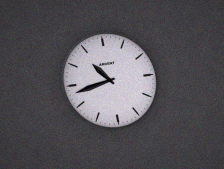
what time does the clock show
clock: 10:43
